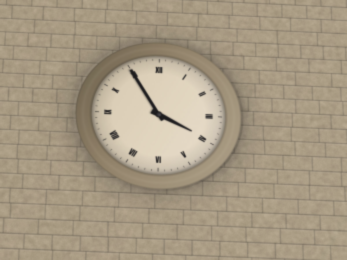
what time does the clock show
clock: 3:55
